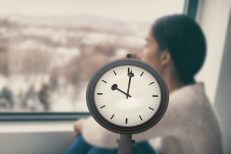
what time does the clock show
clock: 10:01
